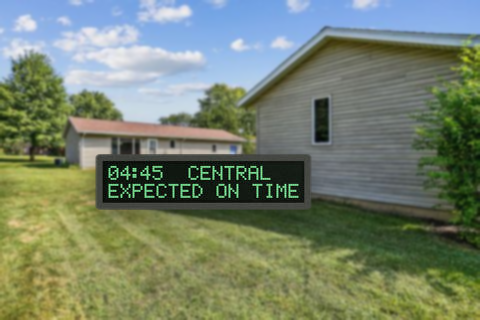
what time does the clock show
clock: 4:45
